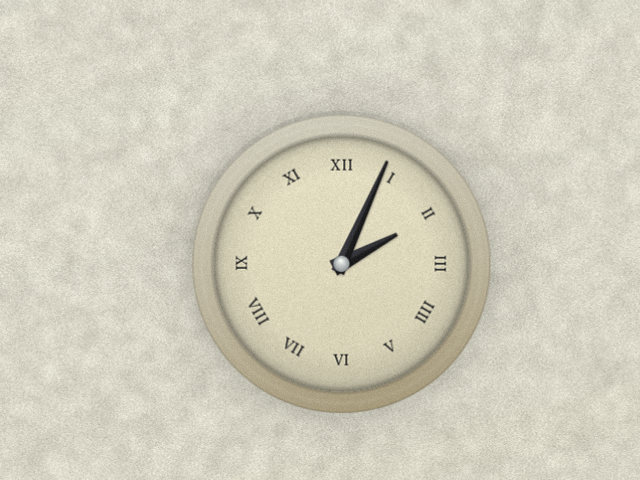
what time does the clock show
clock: 2:04
